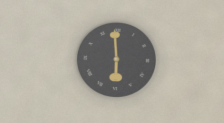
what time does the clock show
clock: 5:59
